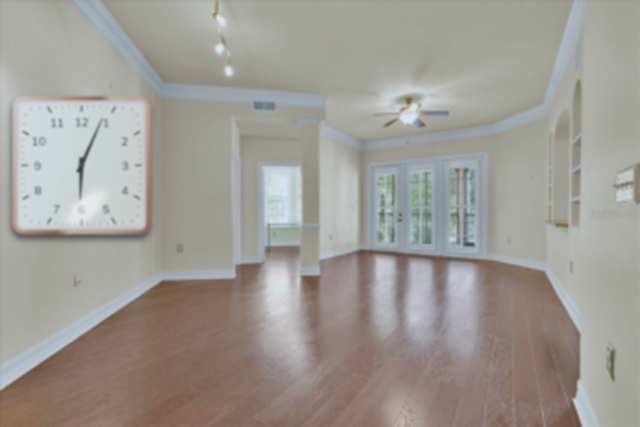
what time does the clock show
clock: 6:04
